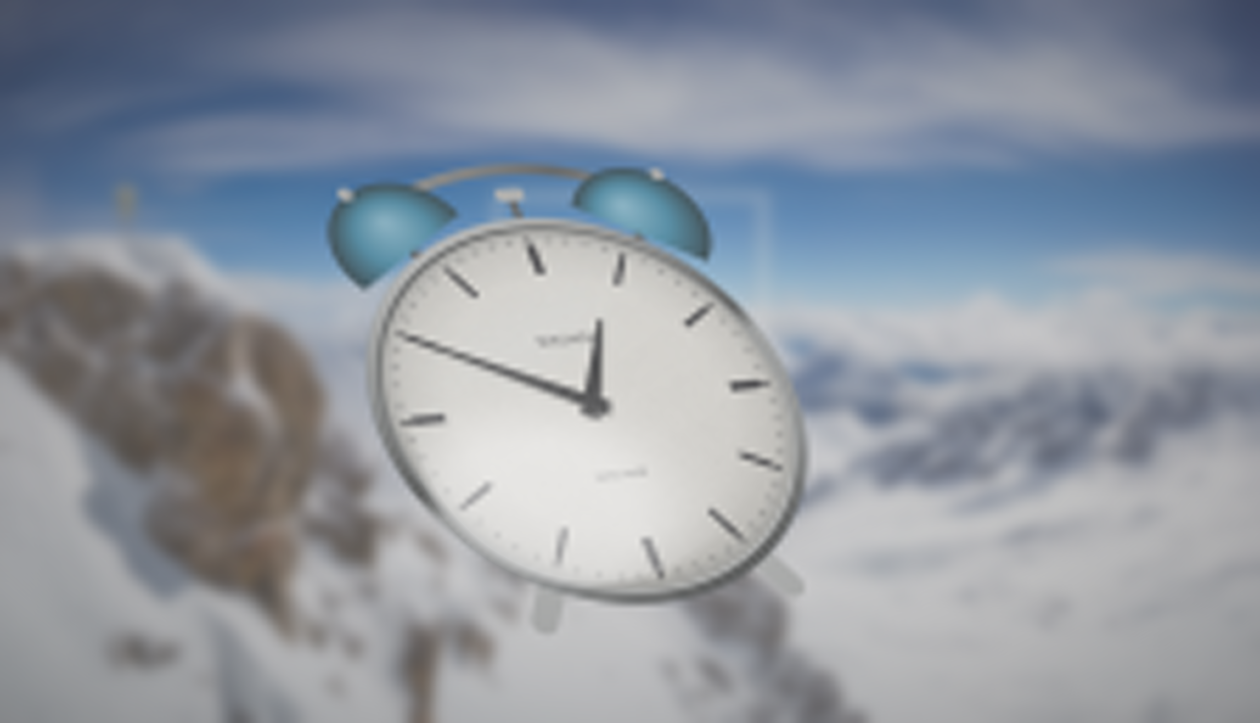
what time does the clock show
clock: 12:50
